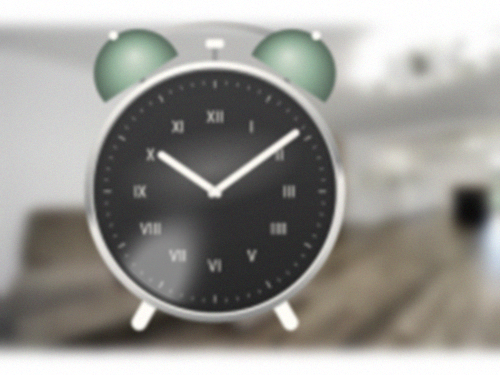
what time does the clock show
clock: 10:09
